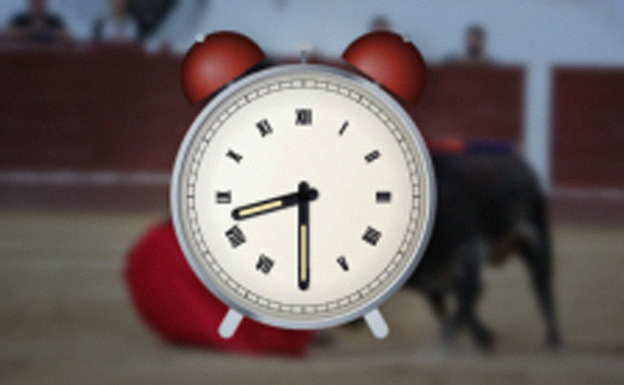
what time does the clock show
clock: 8:30
